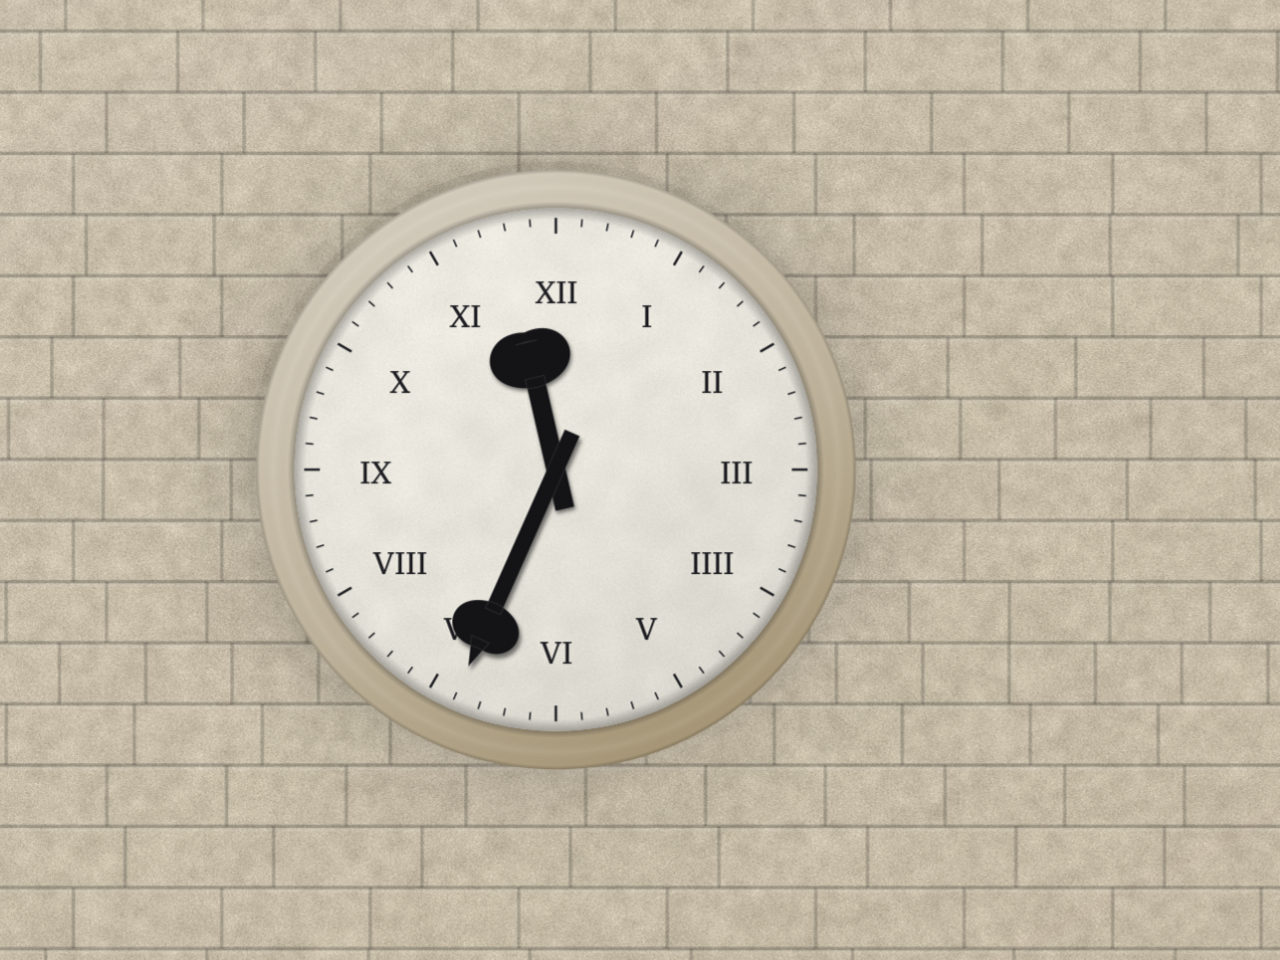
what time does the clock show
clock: 11:34
